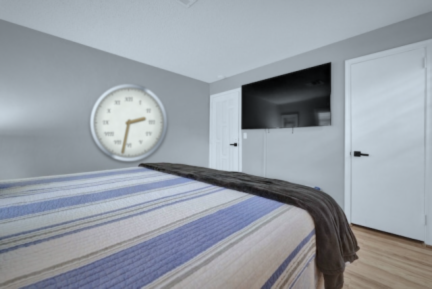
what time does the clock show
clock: 2:32
